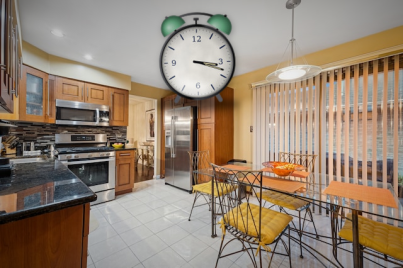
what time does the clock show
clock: 3:18
